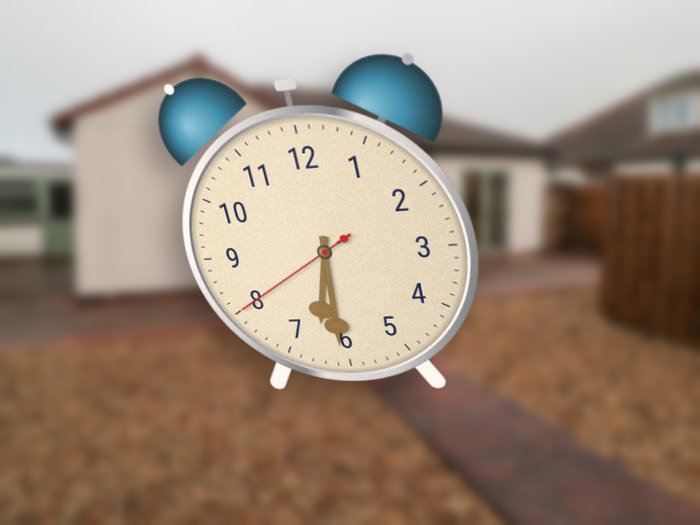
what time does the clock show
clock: 6:30:40
